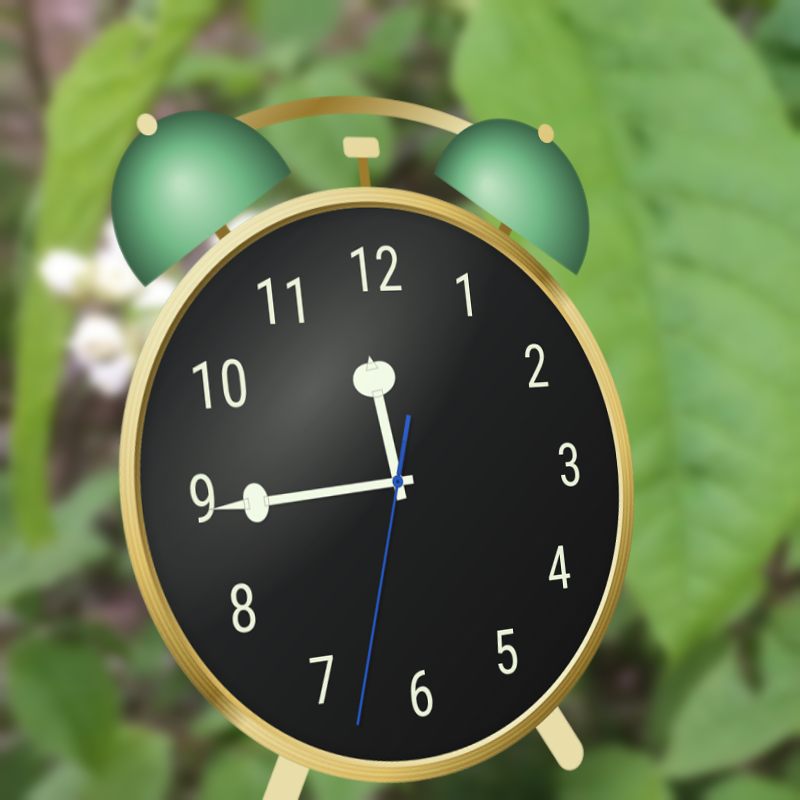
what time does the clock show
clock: 11:44:33
